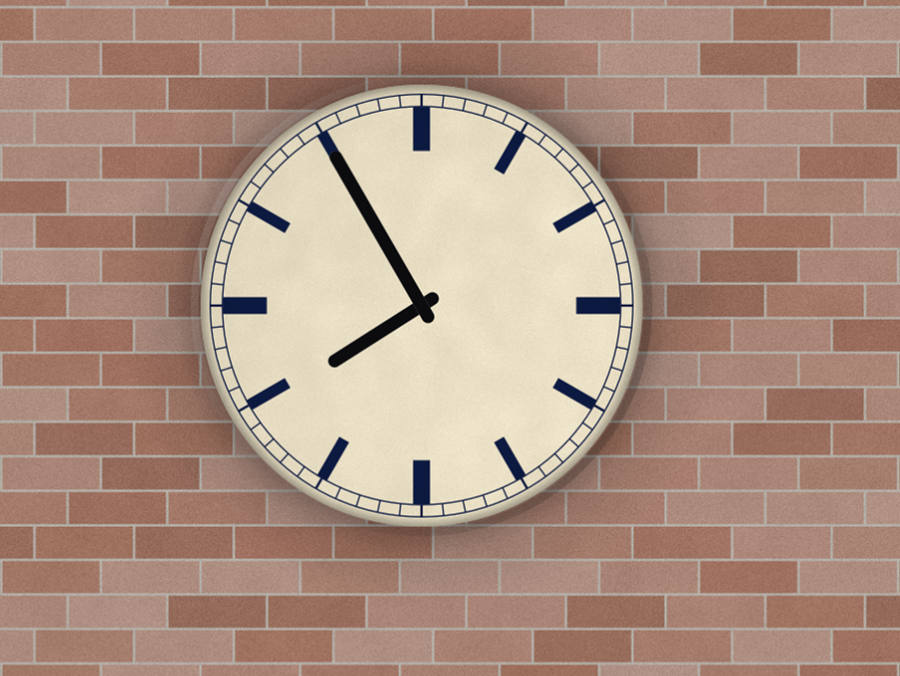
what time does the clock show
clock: 7:55
